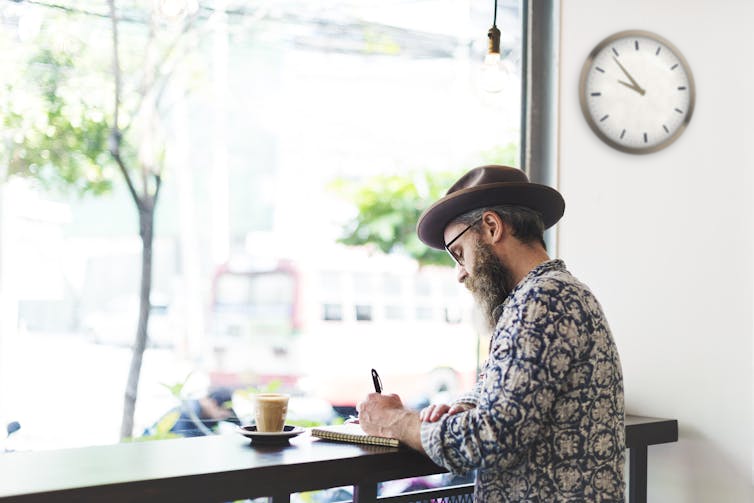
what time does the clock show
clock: 9:54
